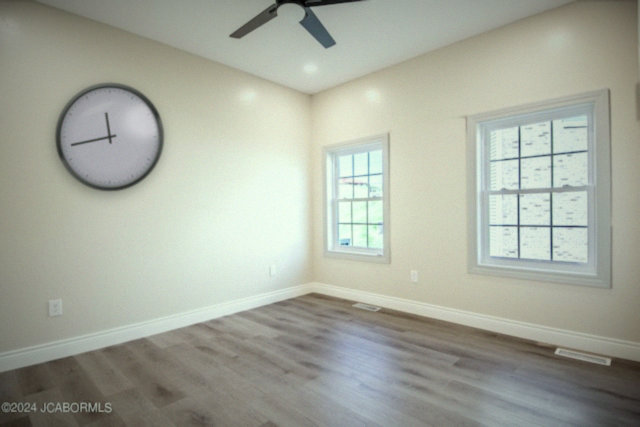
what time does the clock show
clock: 11:43
